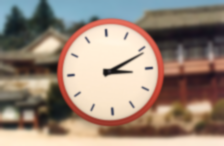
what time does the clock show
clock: 3:11
